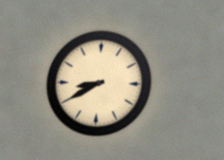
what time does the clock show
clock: 8:40
